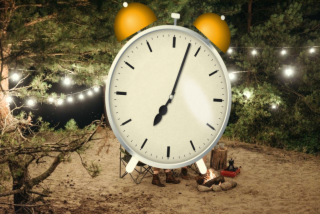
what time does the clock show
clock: 7:03
